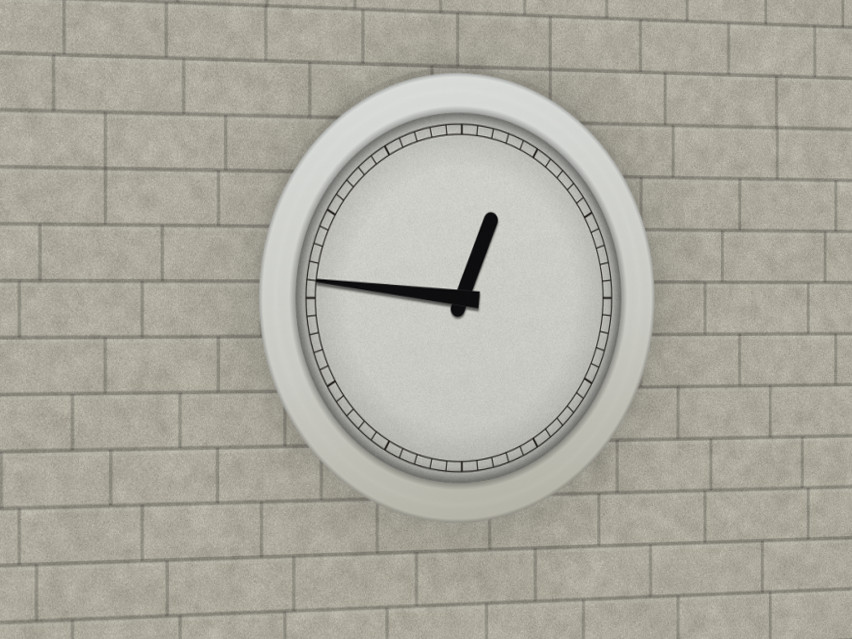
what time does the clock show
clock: 12:46
